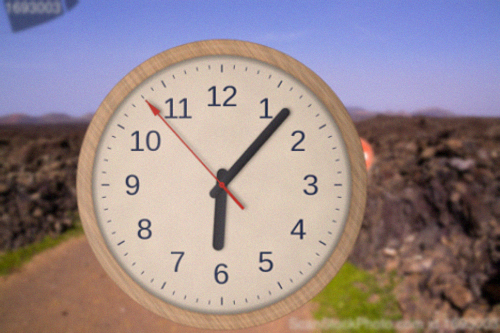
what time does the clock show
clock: 6:06:53
